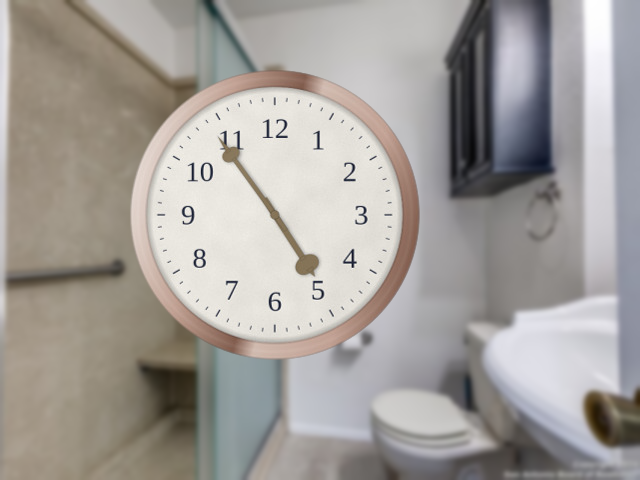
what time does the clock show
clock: 4:54
